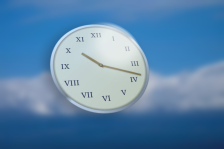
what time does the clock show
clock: 10:18
